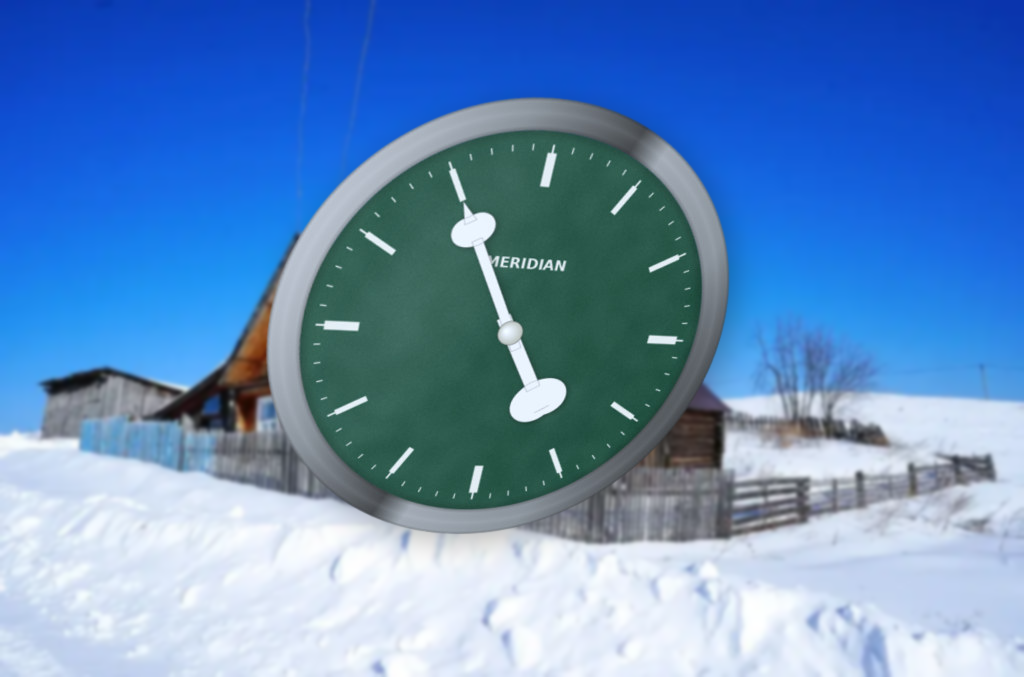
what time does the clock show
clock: 4:55
